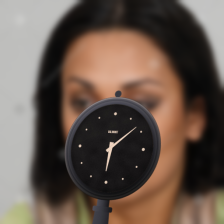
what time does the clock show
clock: 6:08
